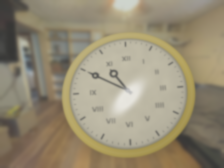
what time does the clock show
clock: 10:50
